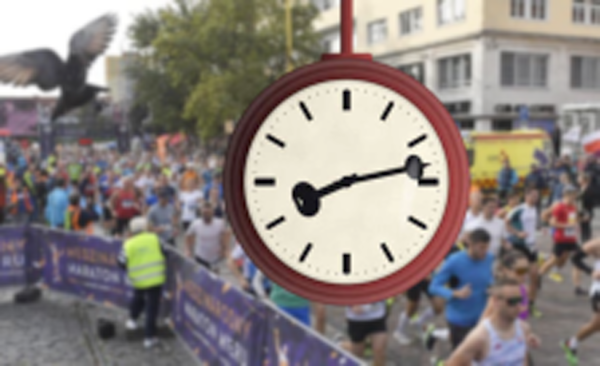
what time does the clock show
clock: 8:13
